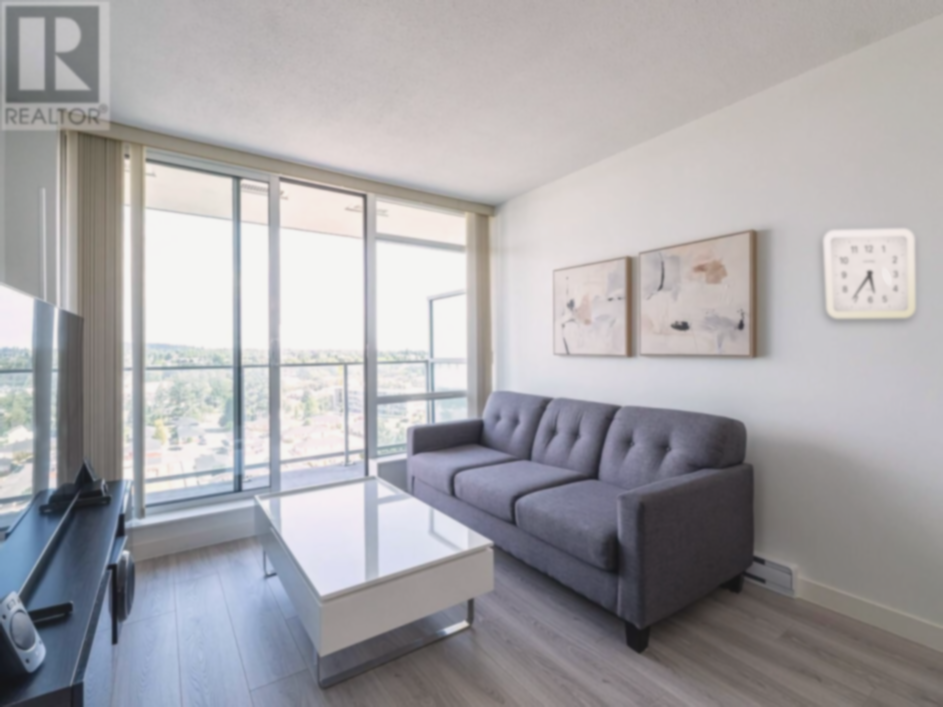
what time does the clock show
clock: 5:36
